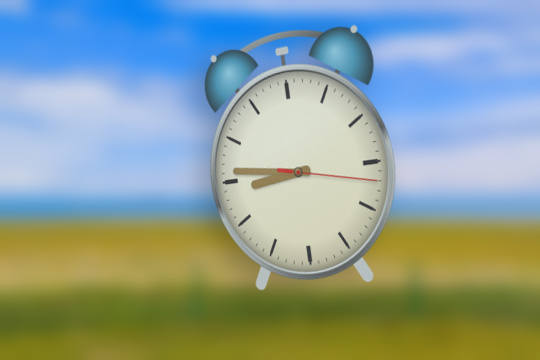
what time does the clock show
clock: 8:46:17
